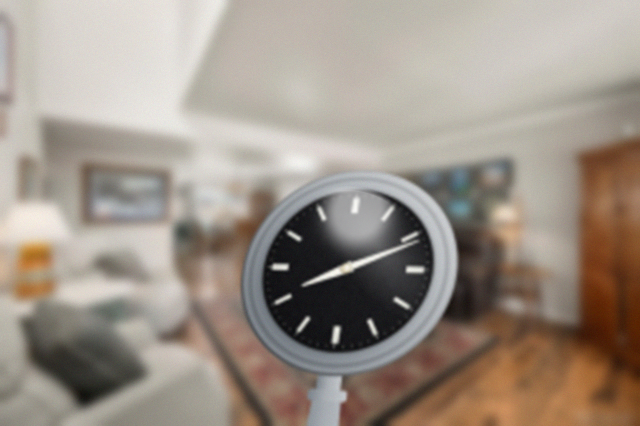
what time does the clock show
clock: 8:11
